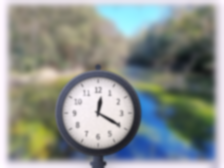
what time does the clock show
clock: 12:20
